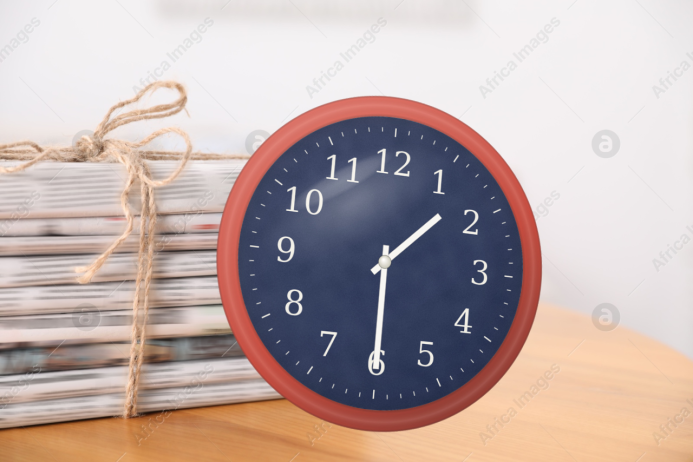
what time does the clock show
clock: 1:30
